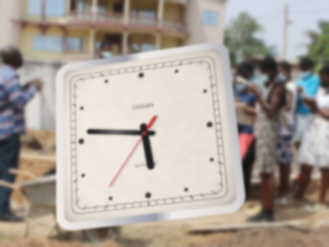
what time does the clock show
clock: 5:46:36
